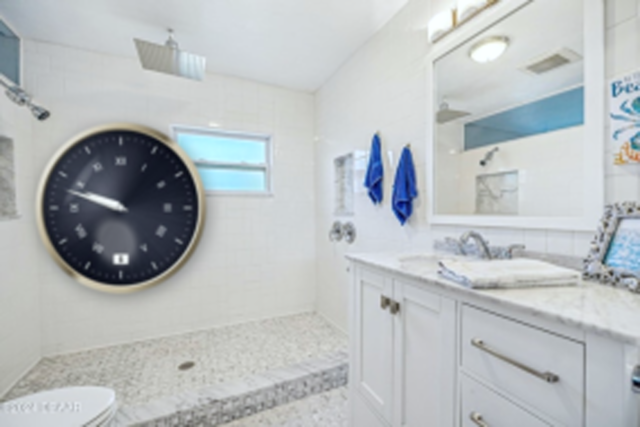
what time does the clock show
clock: 9:48
